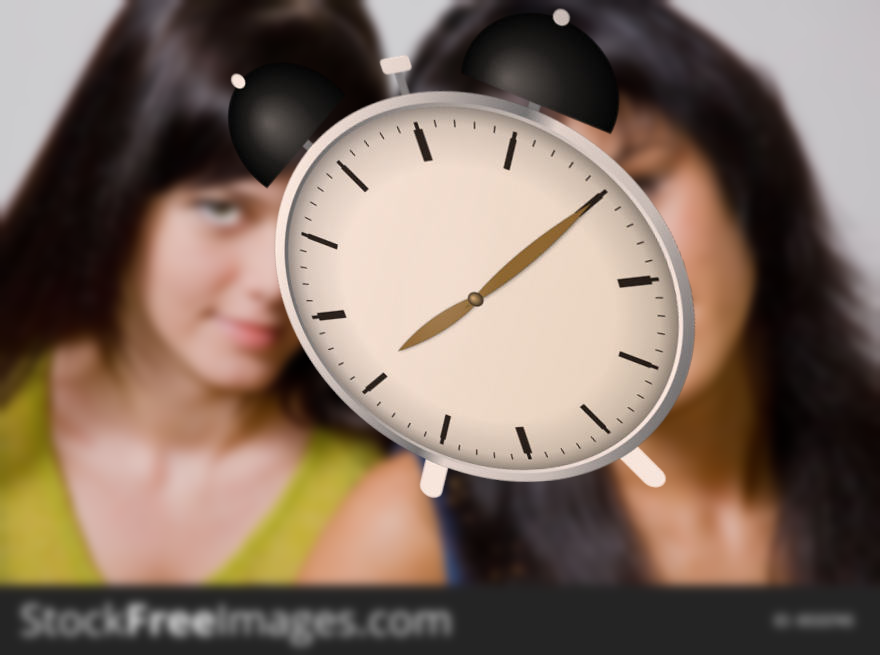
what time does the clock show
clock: 8:10
